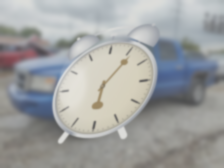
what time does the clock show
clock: 6:06
